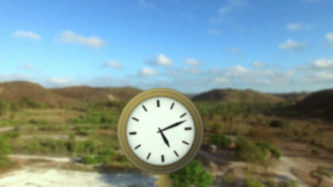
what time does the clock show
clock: 5:12
